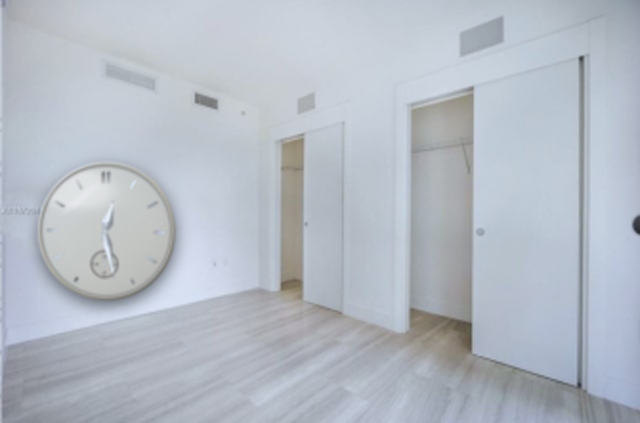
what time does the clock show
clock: 12:28
